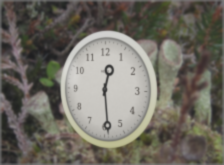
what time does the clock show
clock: 12:29
